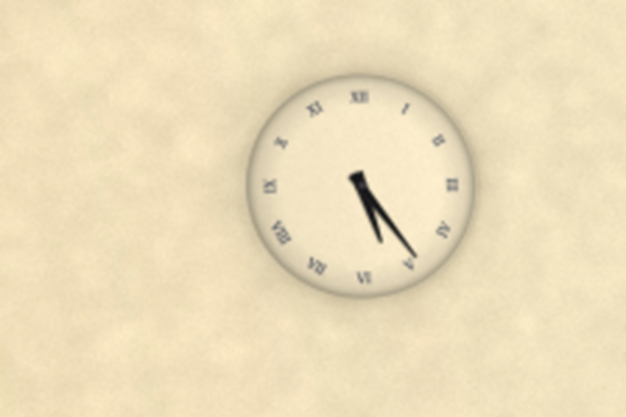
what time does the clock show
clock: 5:24
